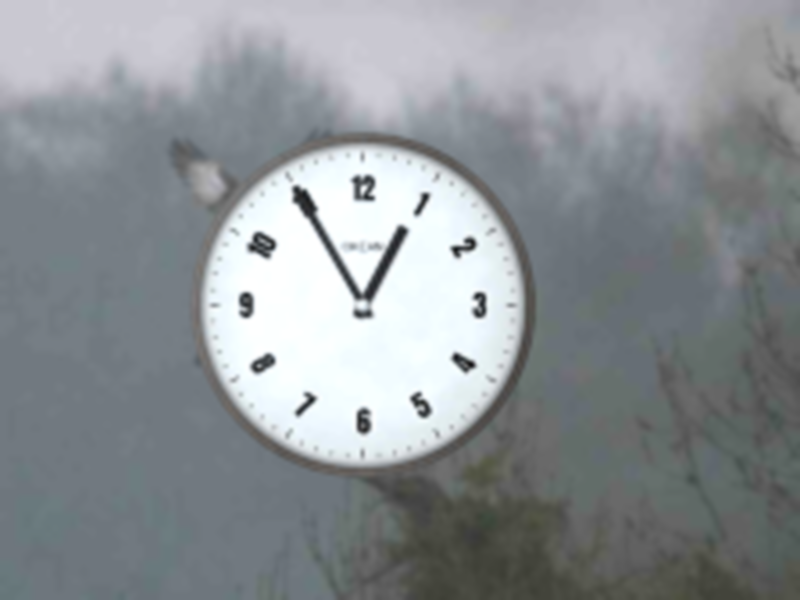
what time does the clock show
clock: 12:55
